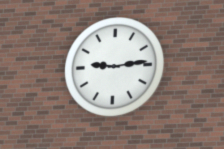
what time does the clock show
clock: 9:14
